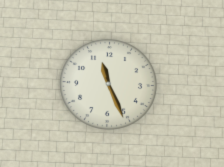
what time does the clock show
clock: 11:26
